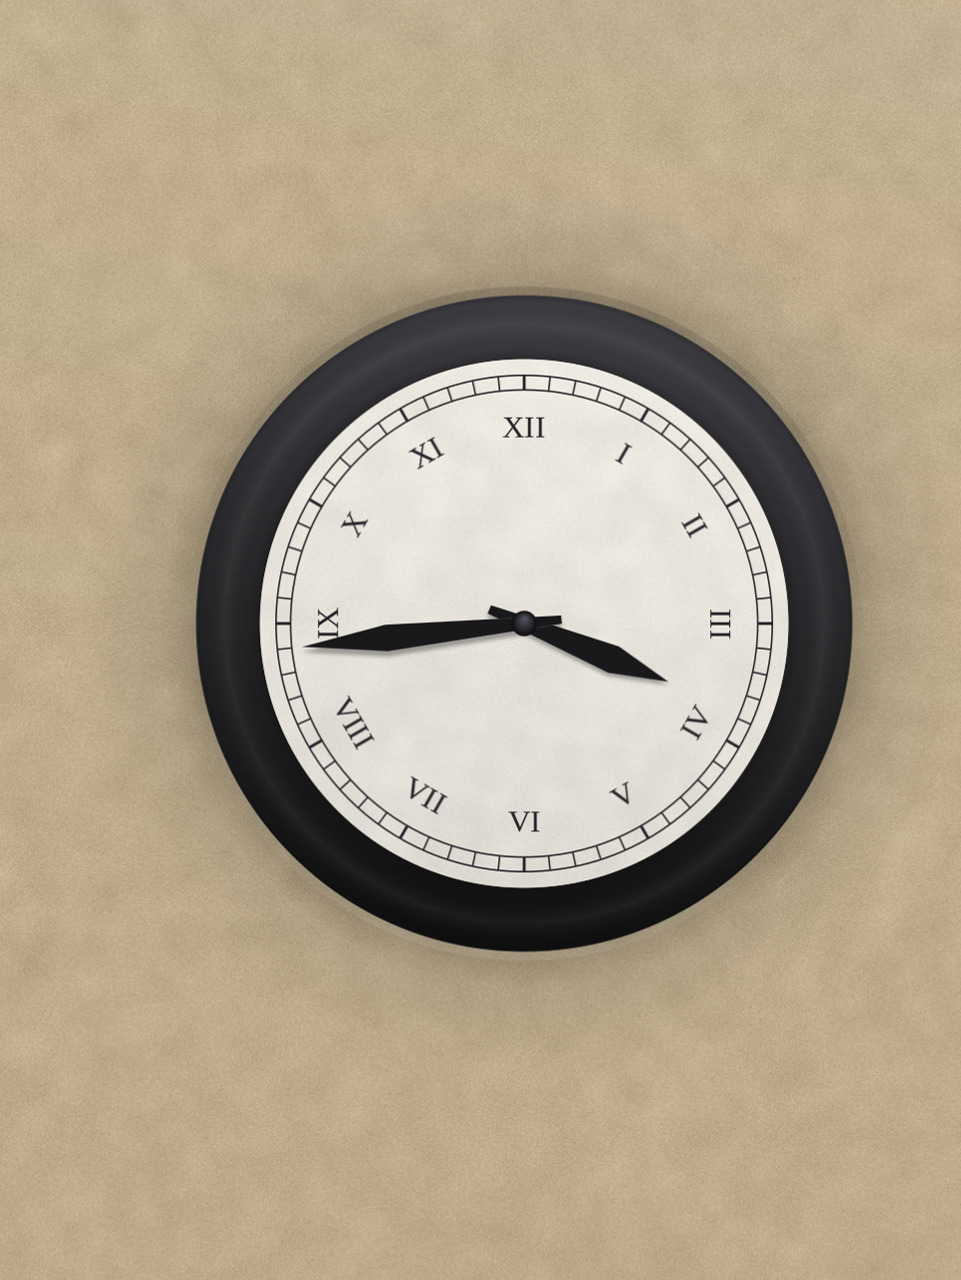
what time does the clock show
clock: 3:44
